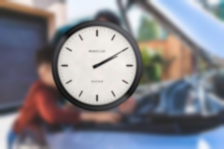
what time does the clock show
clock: 2:10
